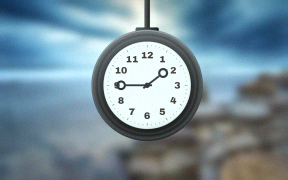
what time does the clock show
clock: 1:45
